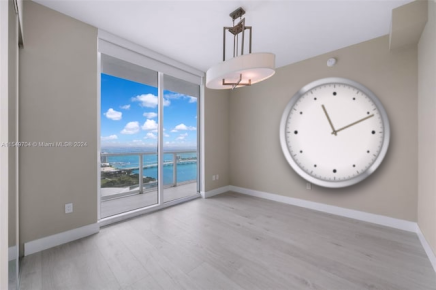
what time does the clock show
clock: 11:11
